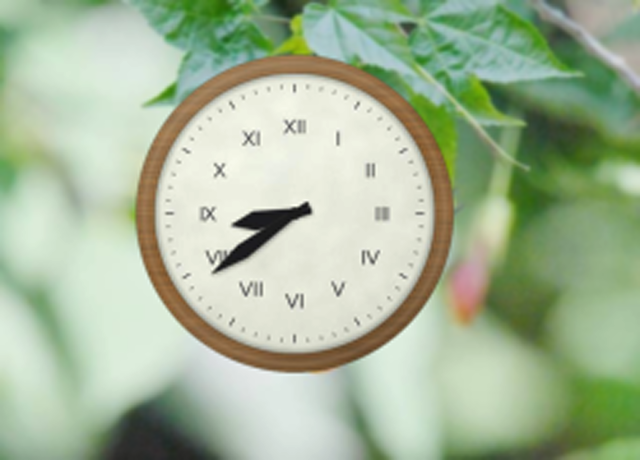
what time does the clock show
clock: 8:39
